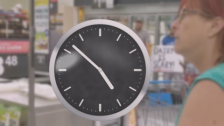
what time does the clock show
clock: 4:52
